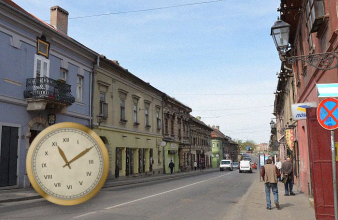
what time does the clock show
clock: 11:10
